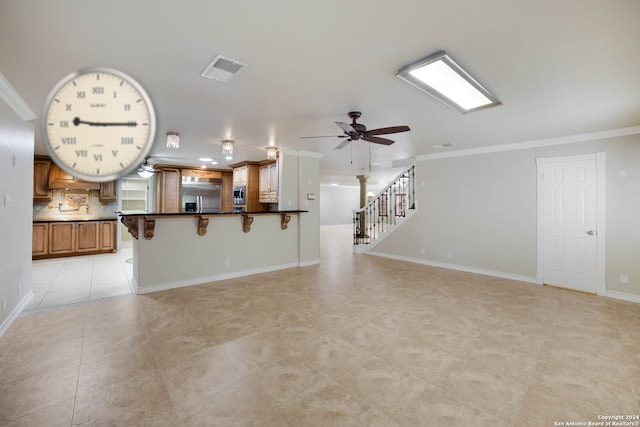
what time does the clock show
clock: 9:15
